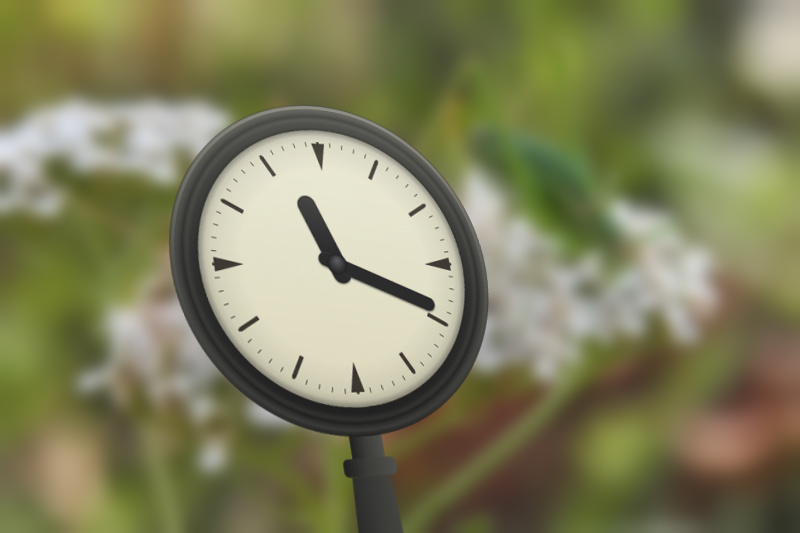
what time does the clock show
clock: 11:19
